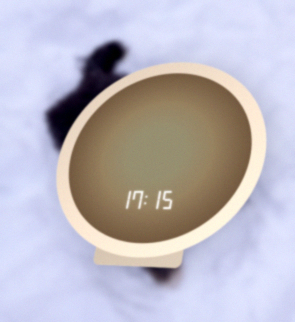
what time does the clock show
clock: 17:15
